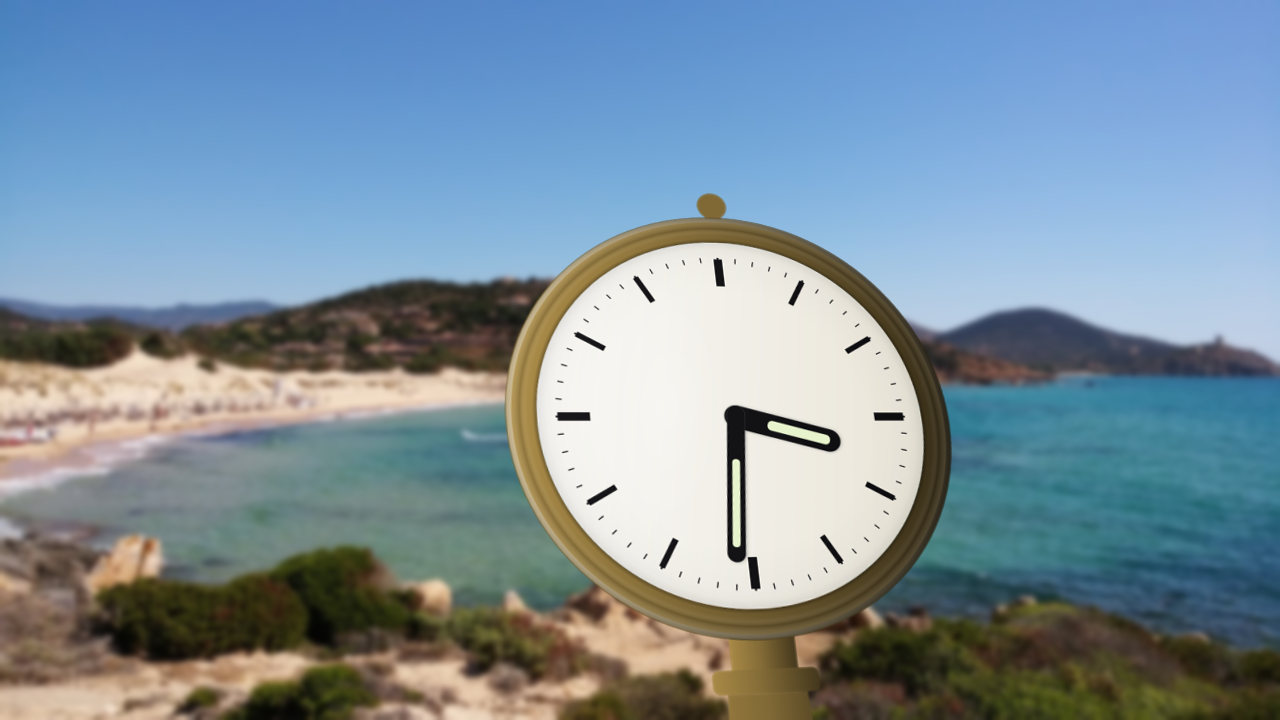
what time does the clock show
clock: 3:31
